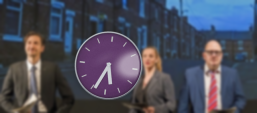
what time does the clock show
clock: 5:34
